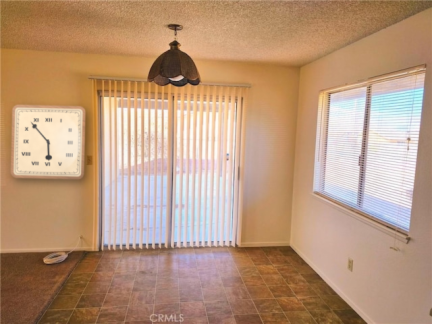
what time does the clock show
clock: 5:53
